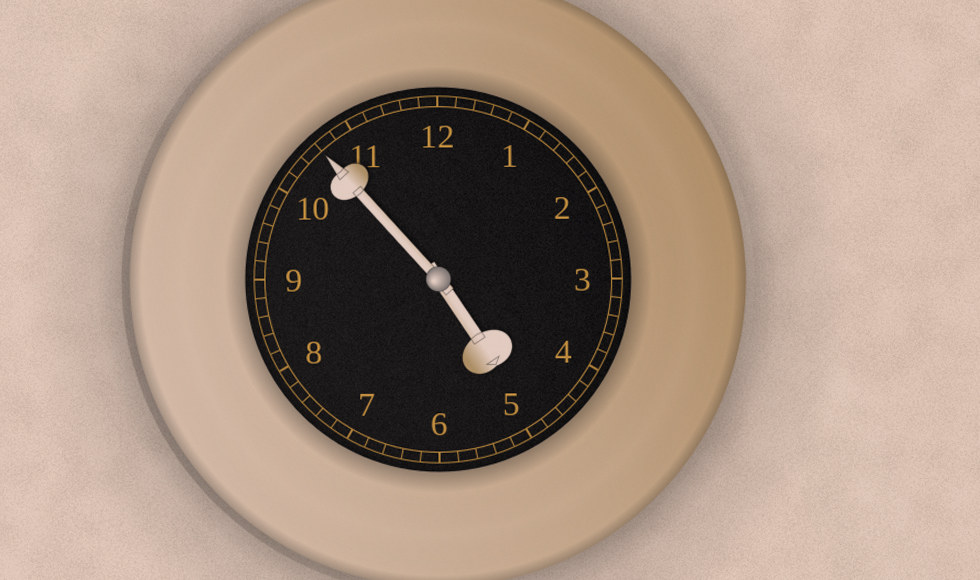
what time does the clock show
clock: 4:53
